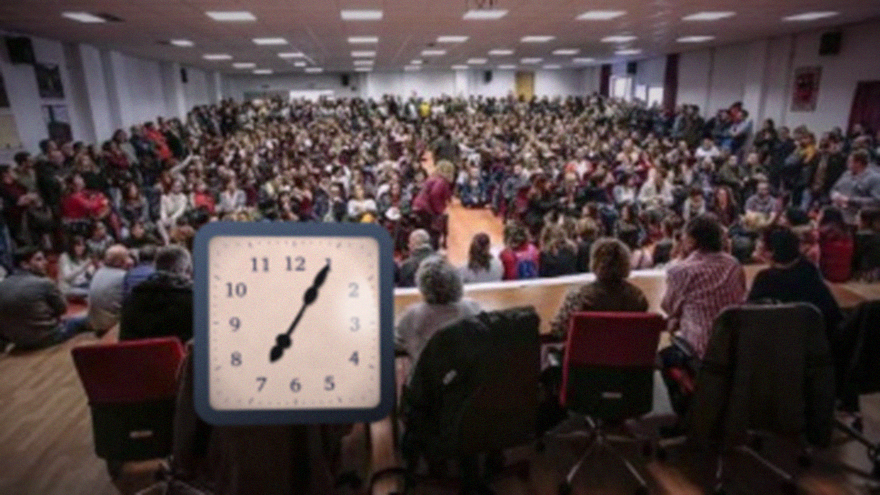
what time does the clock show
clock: 7:05
